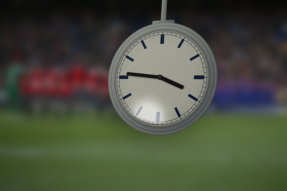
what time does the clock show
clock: 3:46
